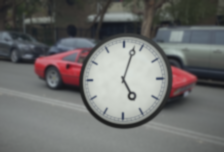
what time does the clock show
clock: 5:03
